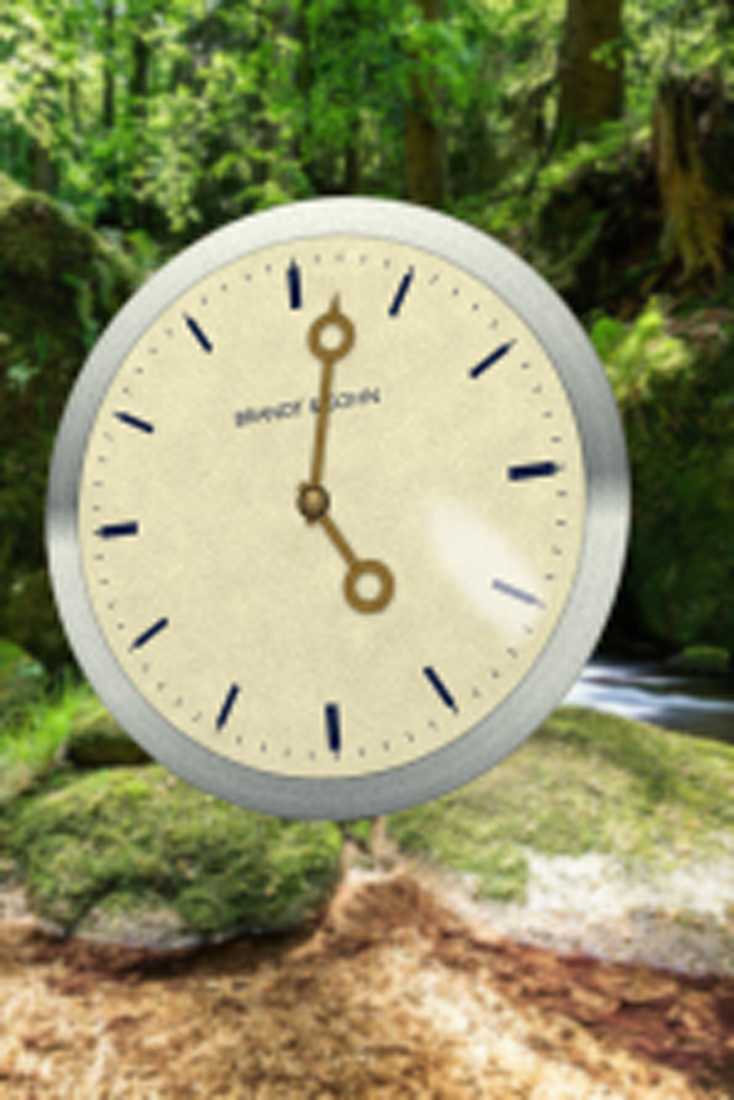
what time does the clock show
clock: 5:02
